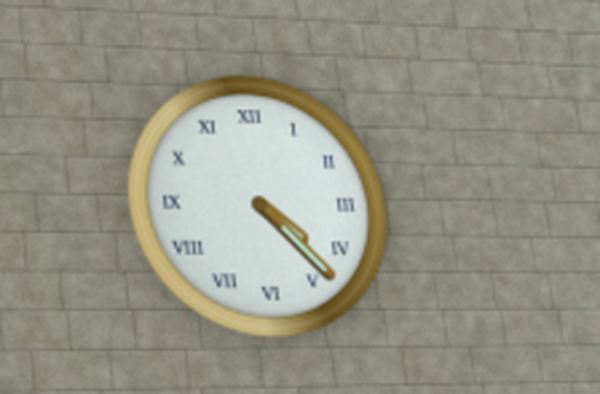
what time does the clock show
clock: 4:23
